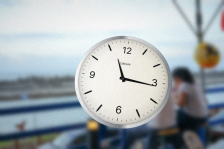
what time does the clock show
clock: 11:16
